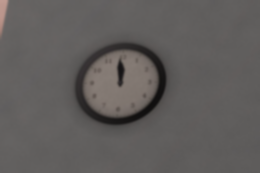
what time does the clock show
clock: 11:59
